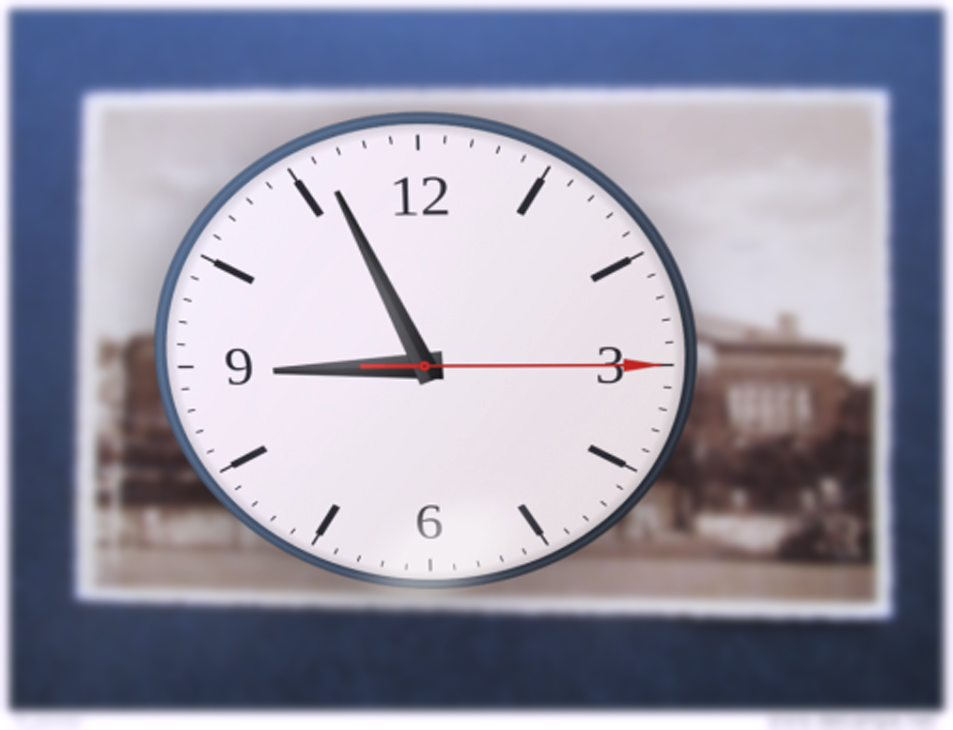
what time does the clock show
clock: 8:56:15
